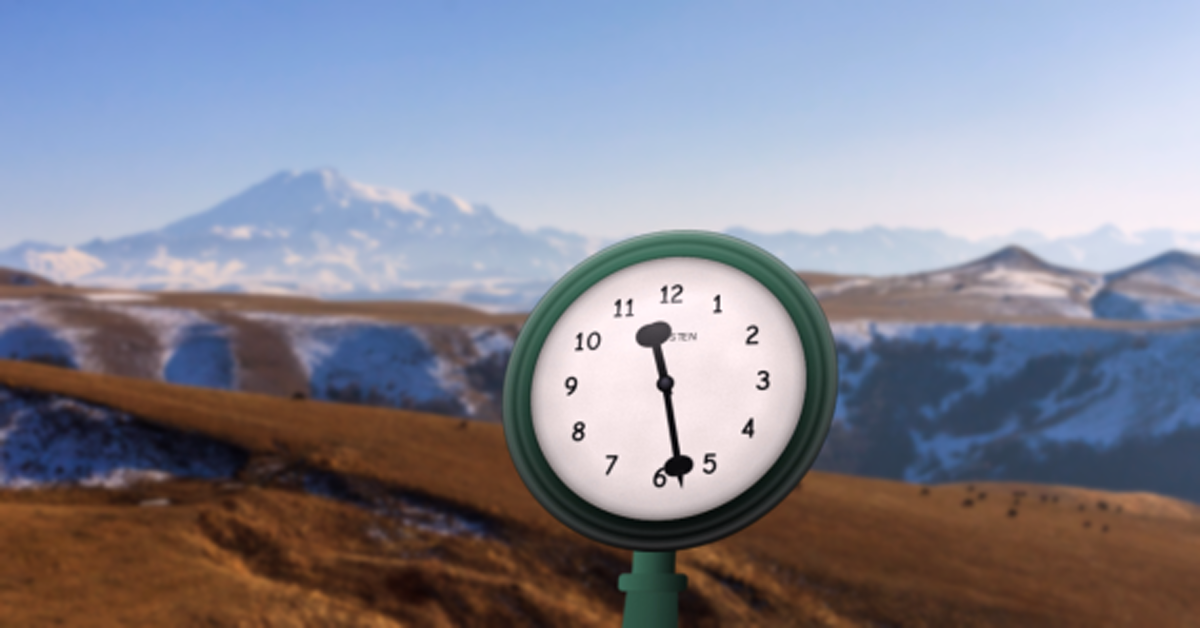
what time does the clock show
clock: 11:28
